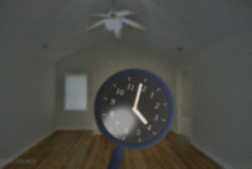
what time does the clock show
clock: 3:59
